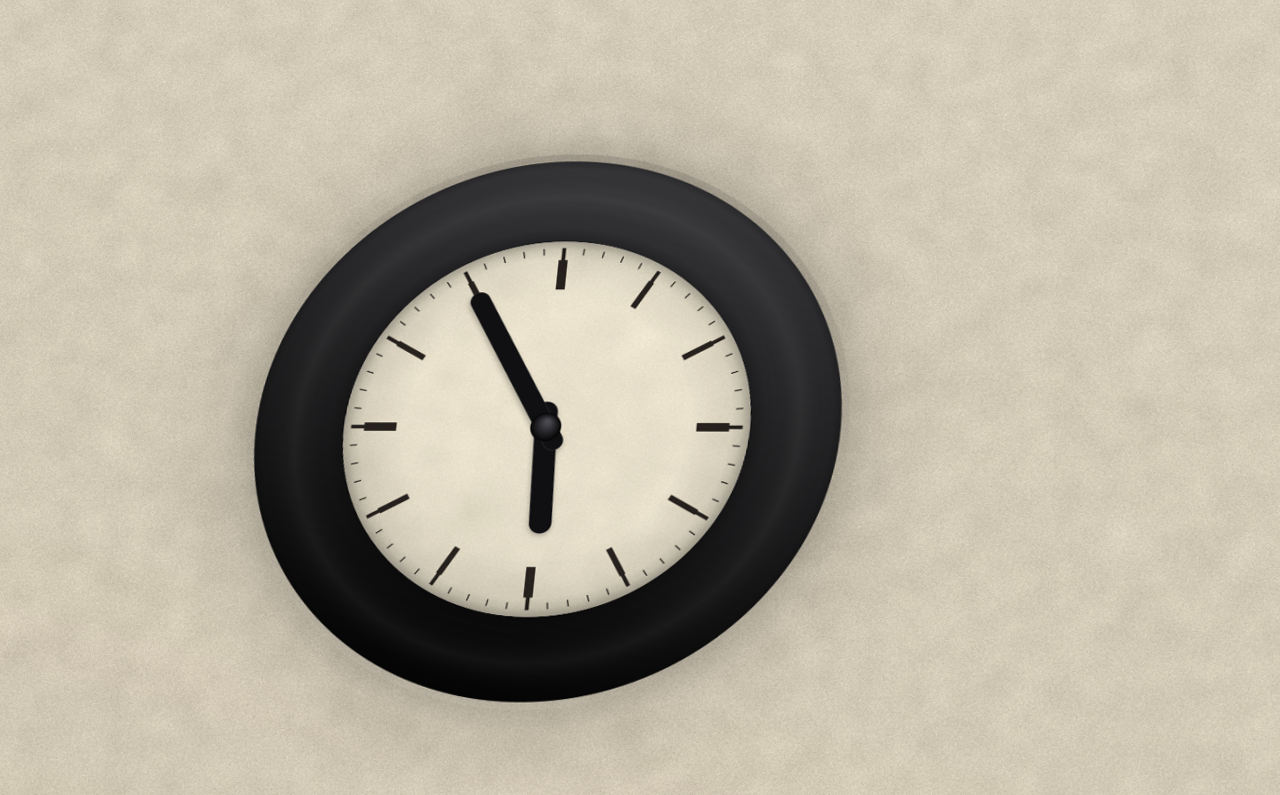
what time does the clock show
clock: 5:55
